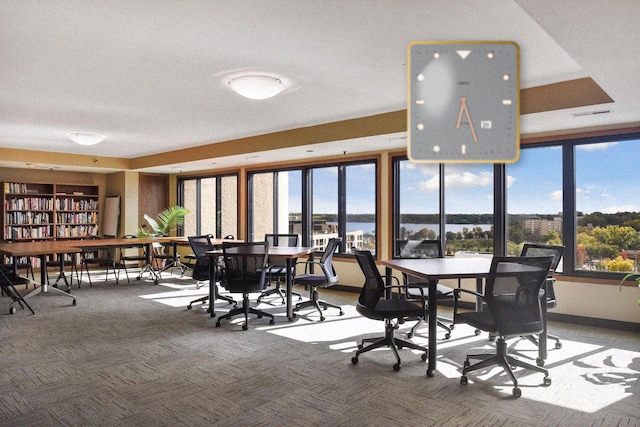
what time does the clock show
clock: 6:27
